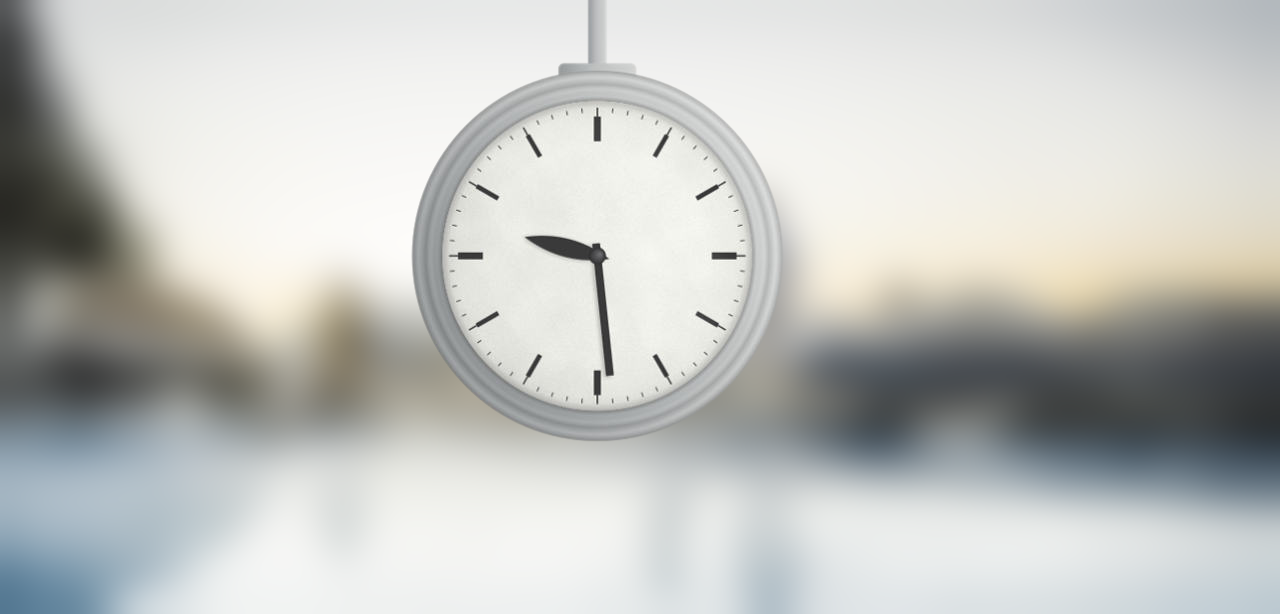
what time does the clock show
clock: 9:29
